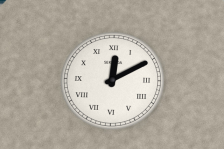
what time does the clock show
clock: 12:10
